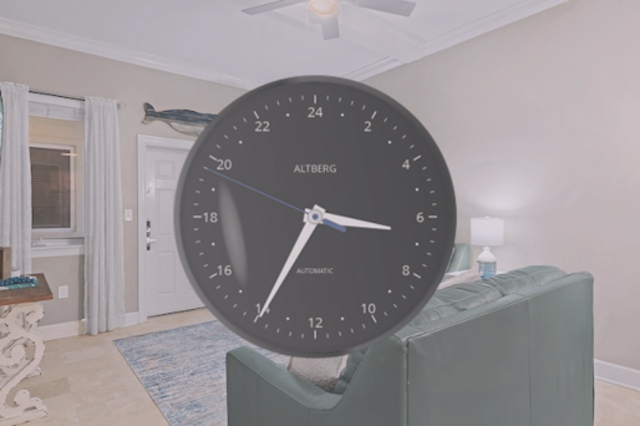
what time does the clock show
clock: 6:34:49
